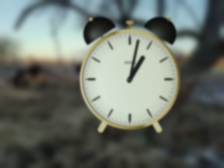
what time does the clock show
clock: 1:02
